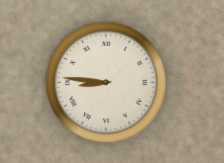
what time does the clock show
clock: 8:46
